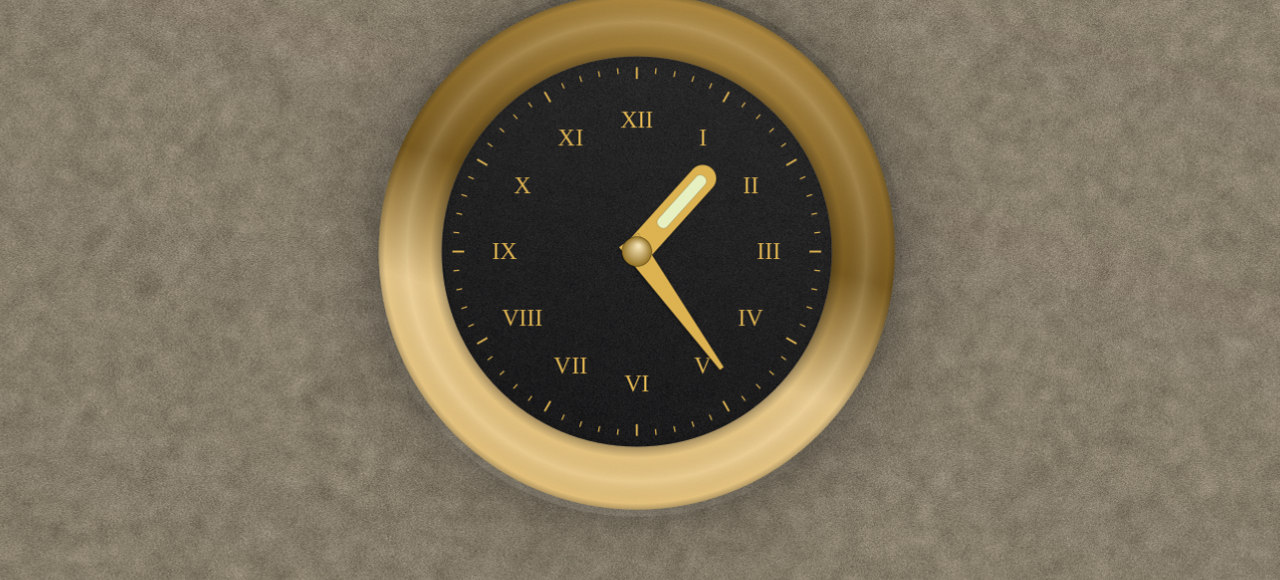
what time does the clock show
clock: 1:24
